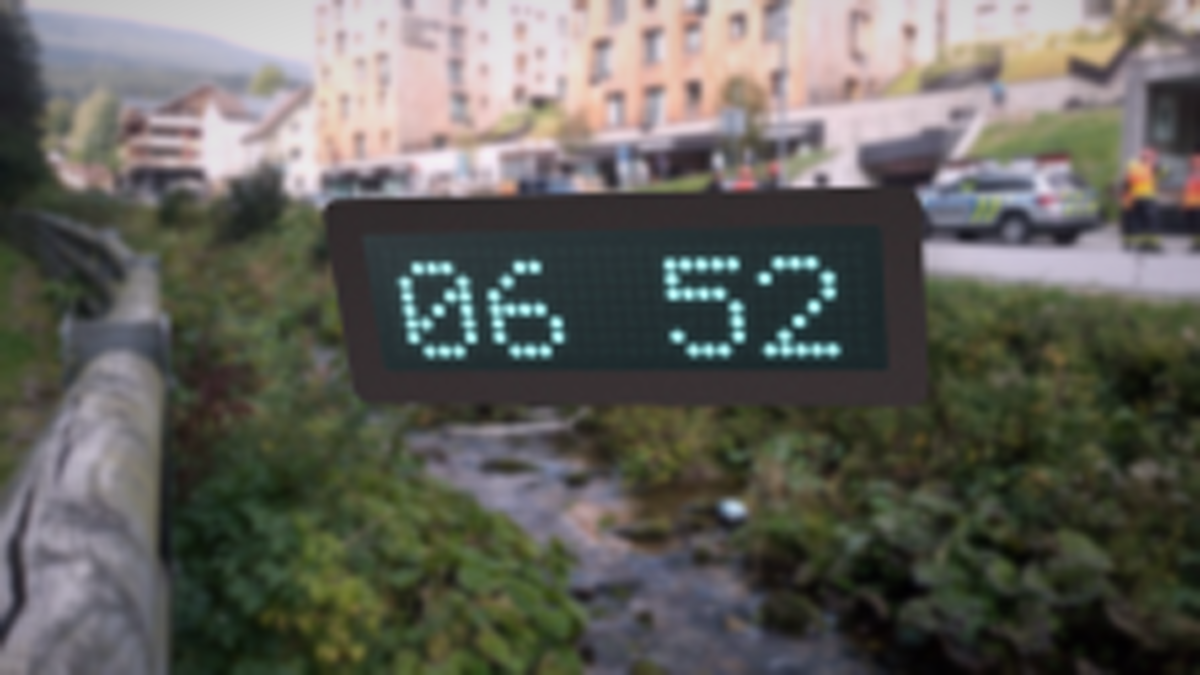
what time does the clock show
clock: 6:52
